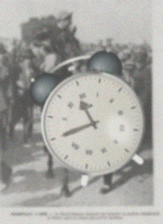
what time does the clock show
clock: 11:45
